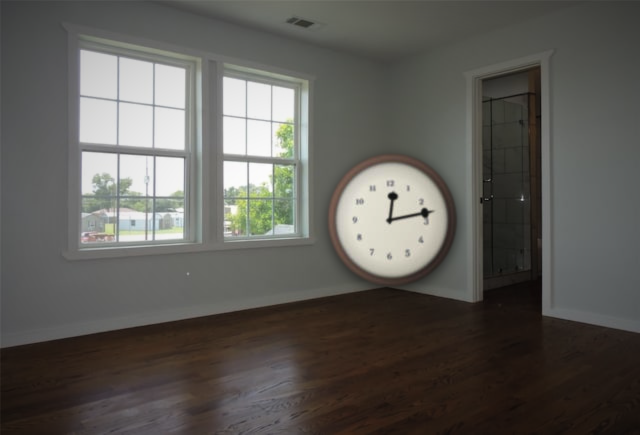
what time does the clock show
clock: 12:13
